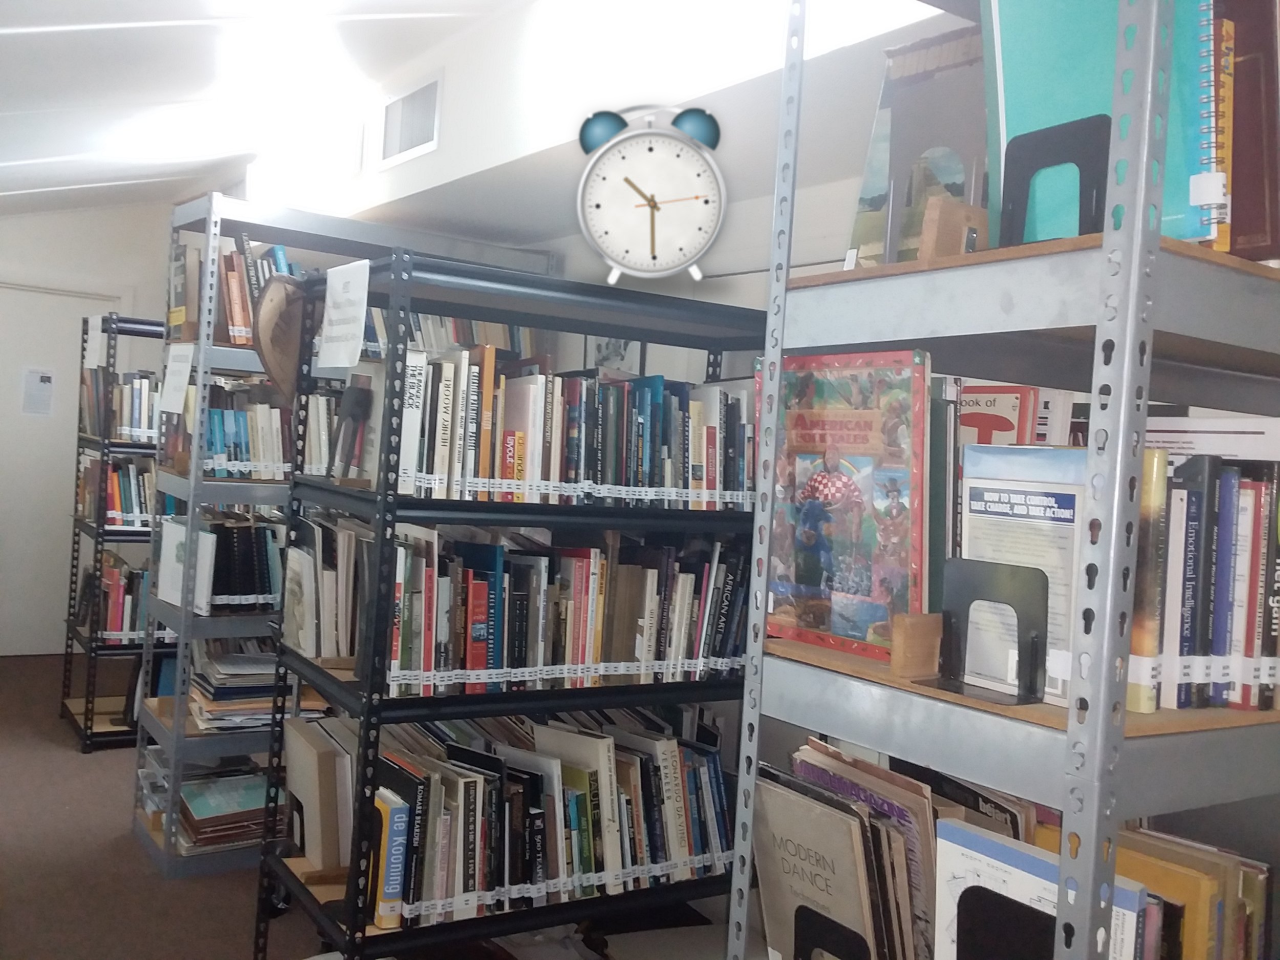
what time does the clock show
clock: 10:30:14
